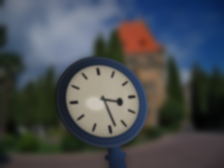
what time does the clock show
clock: 3:28
